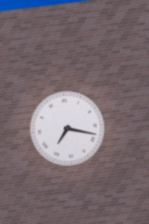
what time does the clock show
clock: 7:18
